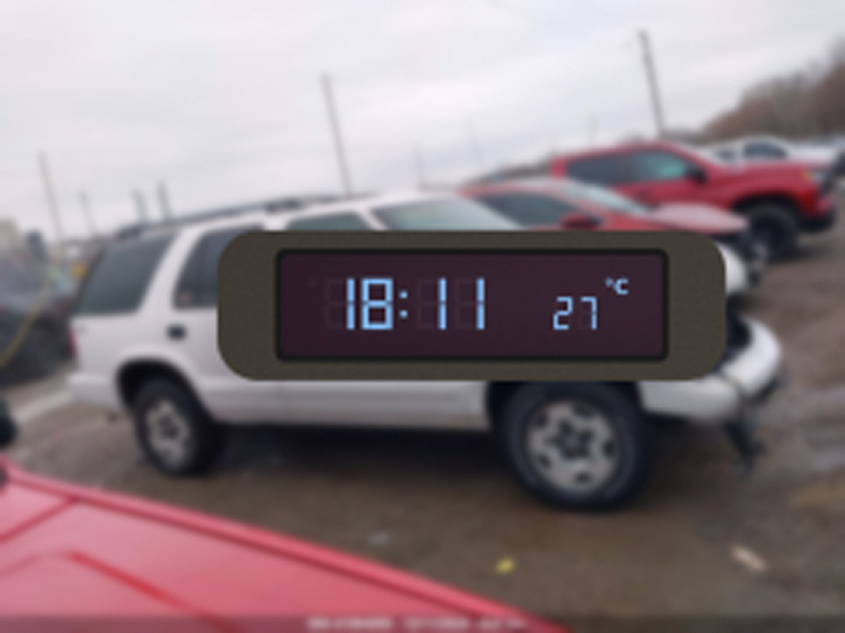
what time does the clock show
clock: 18:11
